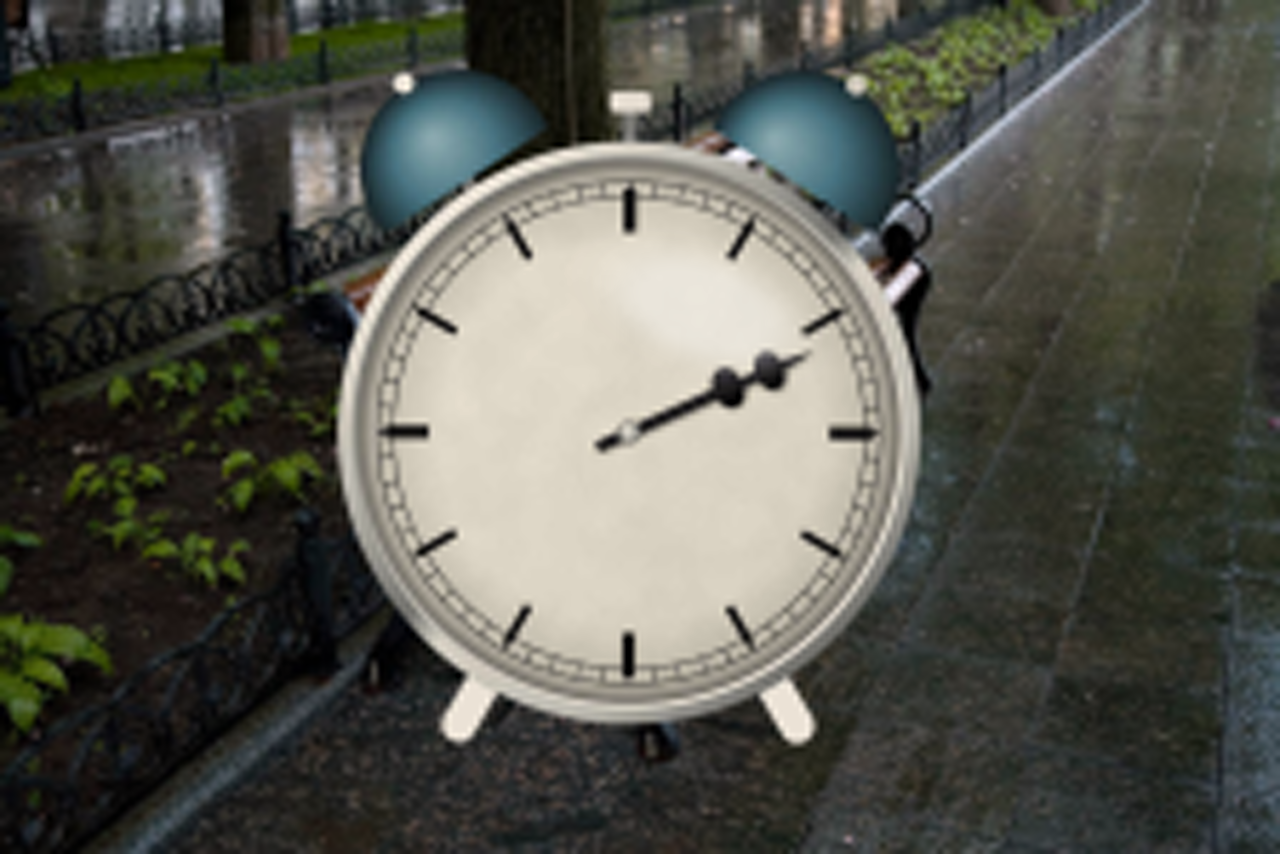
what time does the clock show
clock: 2:11
